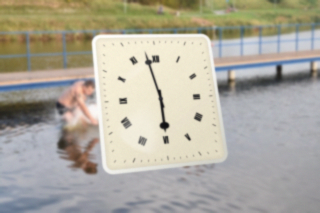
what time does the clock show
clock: 5:58
